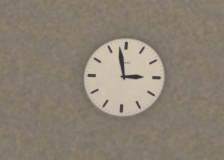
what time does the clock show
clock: 2:58
